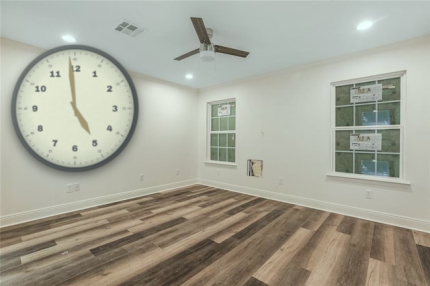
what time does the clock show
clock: 4:59
